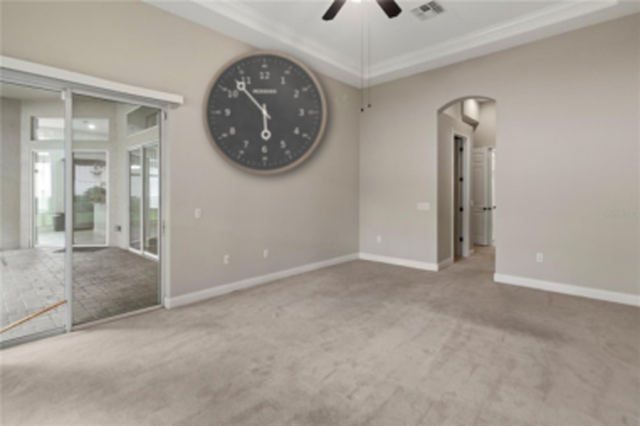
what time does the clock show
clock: 5:53
